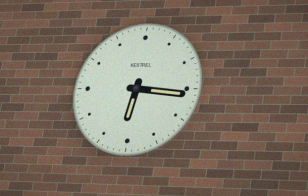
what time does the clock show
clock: 6:16
